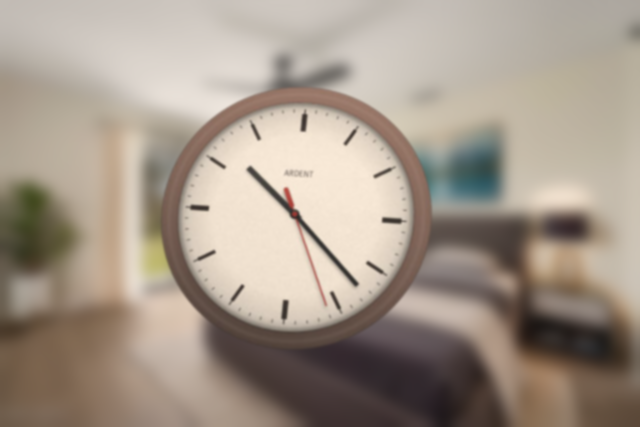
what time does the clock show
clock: 10:22:26
